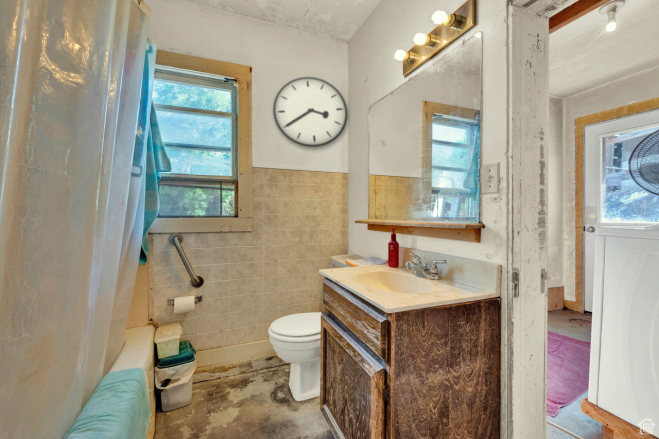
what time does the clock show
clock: 3:40
